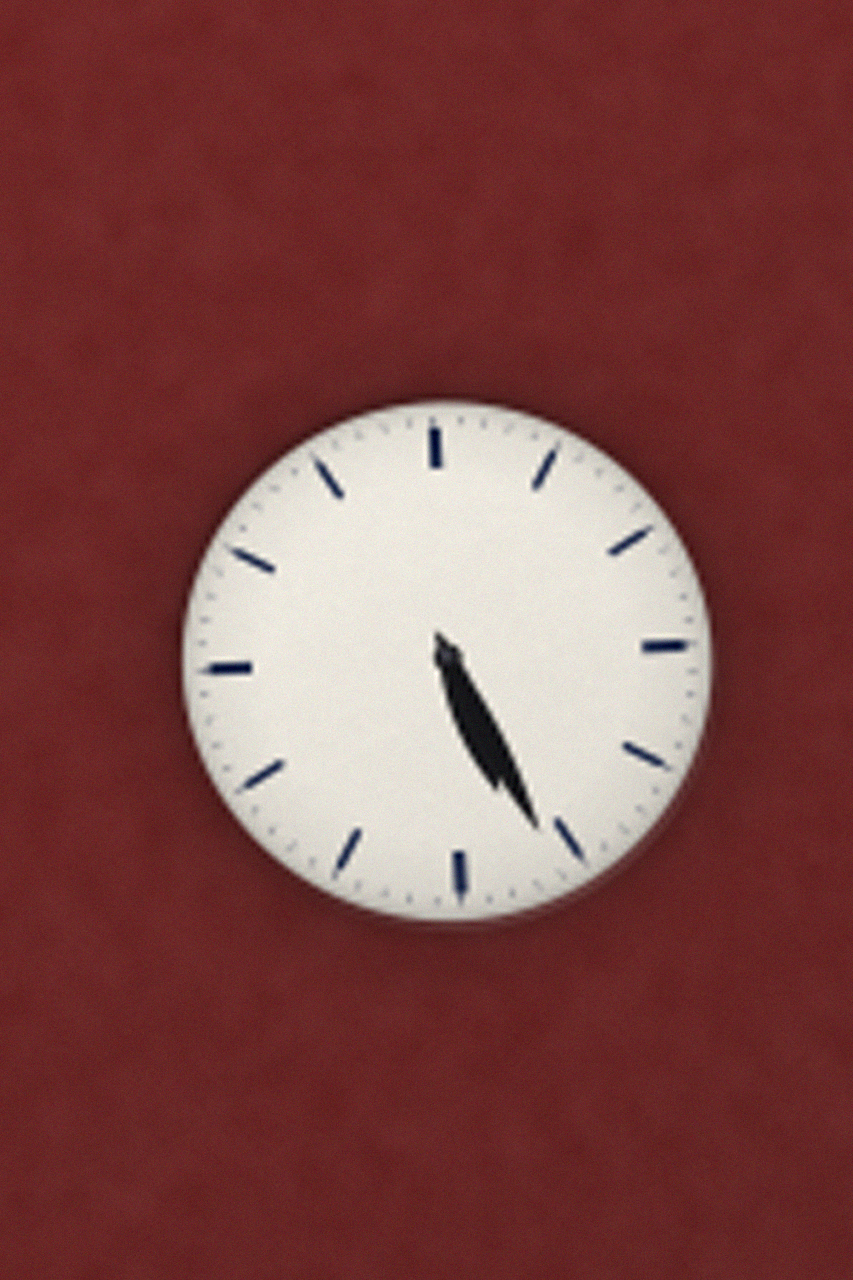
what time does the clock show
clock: 5:26
